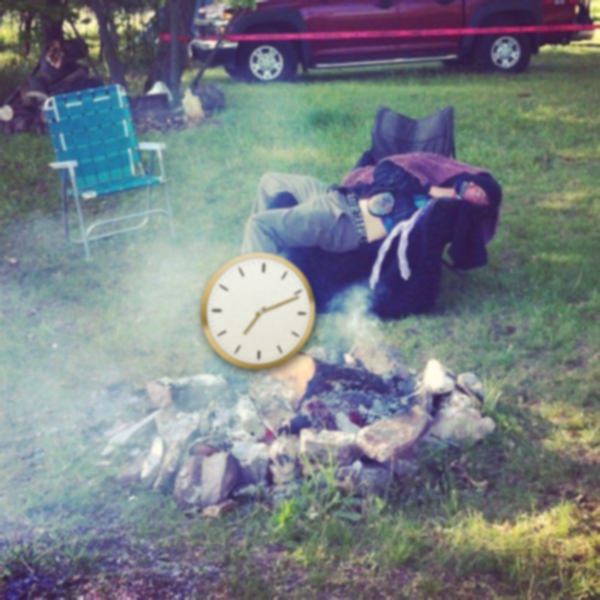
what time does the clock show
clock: 7:11
